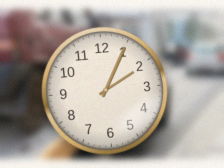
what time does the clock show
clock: 2:05
